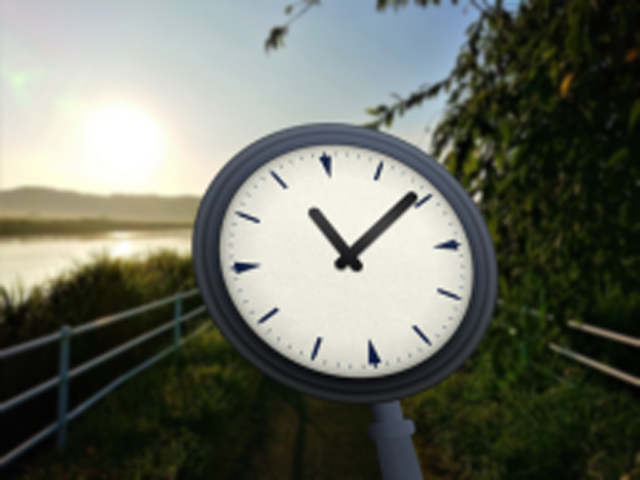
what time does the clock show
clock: 11:09
